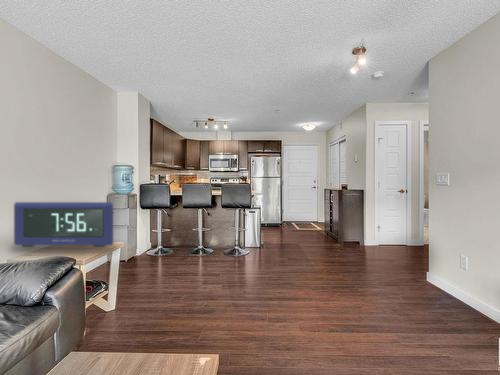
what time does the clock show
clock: 7:56
